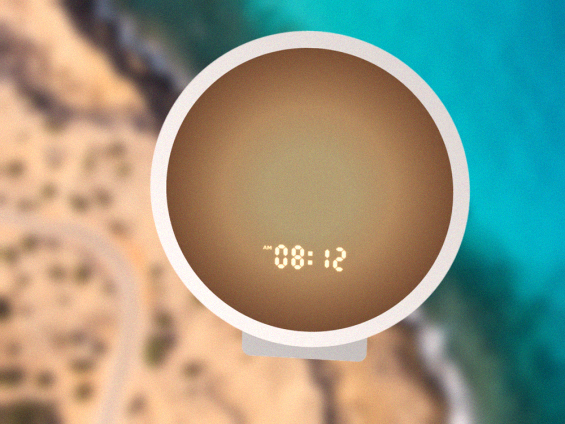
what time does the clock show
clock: 8:12
